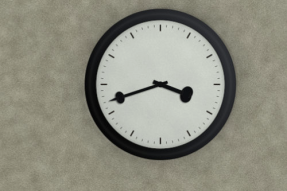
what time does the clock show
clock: 3:42
